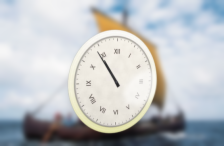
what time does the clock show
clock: 10:54
